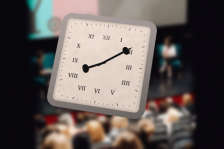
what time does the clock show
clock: 8:09
